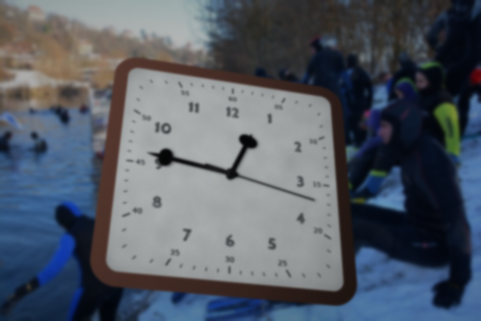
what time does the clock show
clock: 12:46:17
